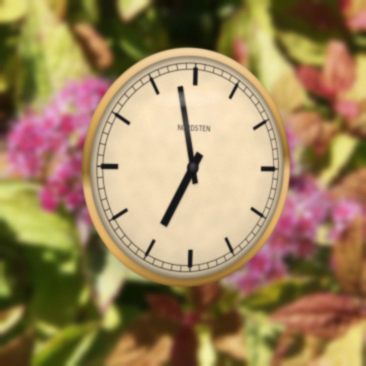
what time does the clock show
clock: 6:58
